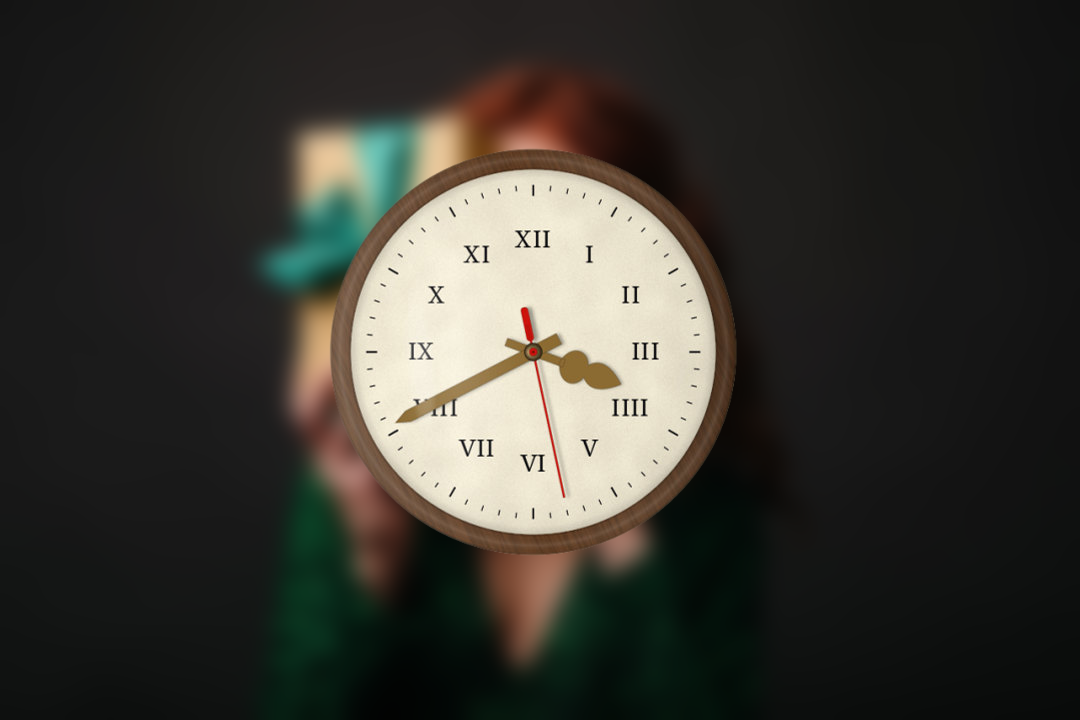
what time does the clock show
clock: 3:40:28
